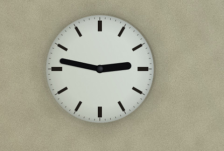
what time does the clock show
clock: 2:47
